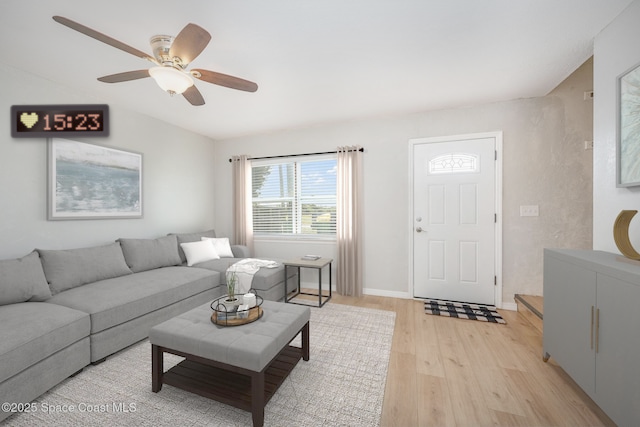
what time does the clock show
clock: 15:23
